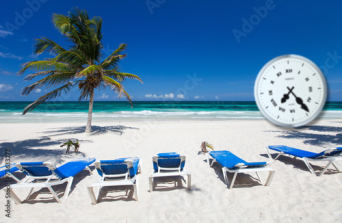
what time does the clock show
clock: 7:24
